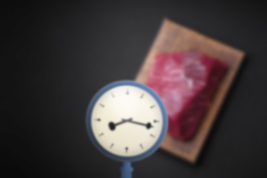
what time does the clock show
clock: 8:17
